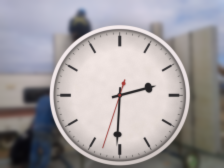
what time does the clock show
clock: 2:30:33
